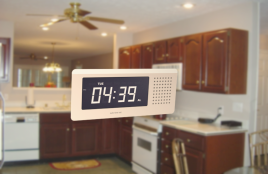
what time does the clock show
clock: 4:39
